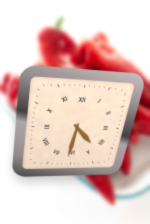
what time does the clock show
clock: 4:31
